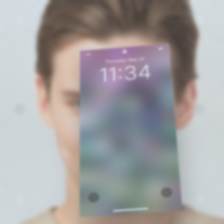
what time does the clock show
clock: 11:34
